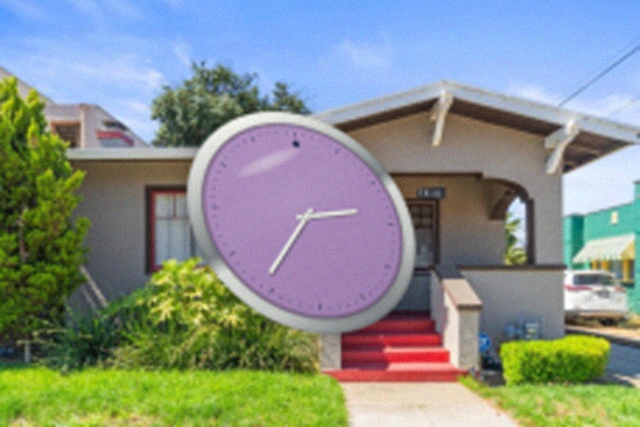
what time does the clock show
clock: 2:36
